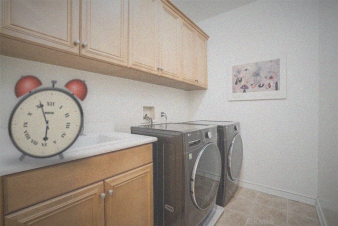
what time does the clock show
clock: 5:56
